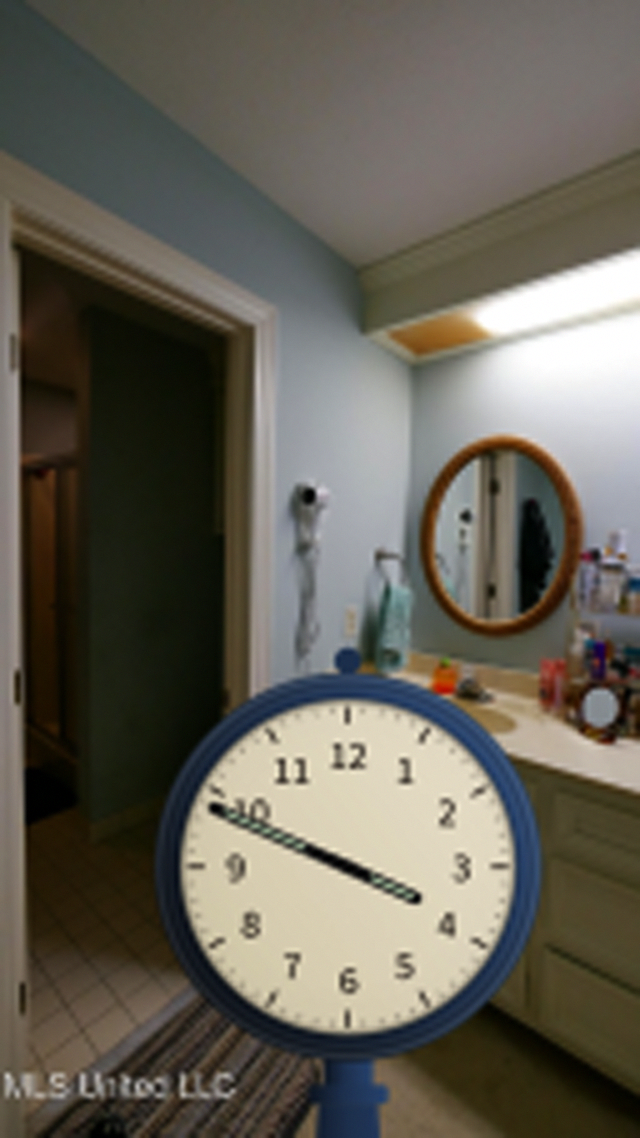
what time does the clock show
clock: 3:49
